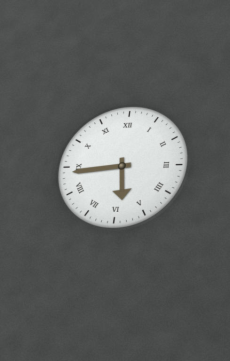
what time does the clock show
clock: 5:44
